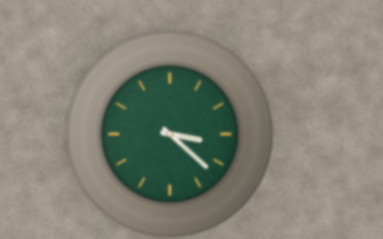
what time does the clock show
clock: 3:22
